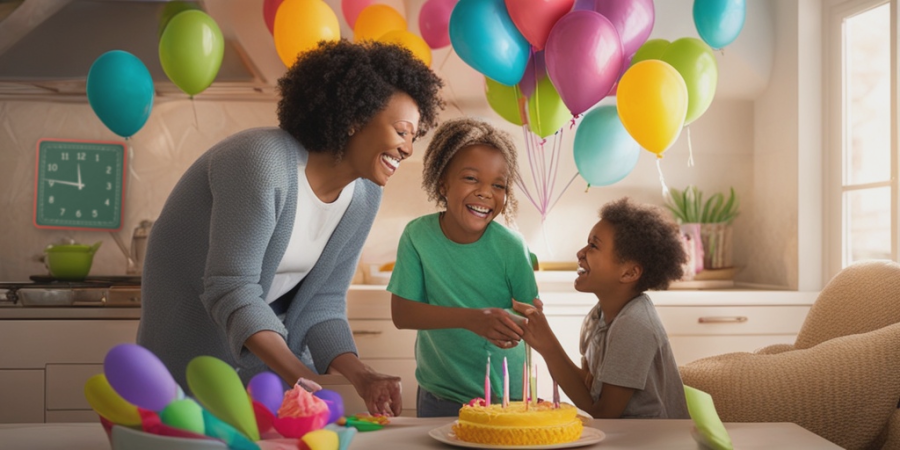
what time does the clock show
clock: 11:46
